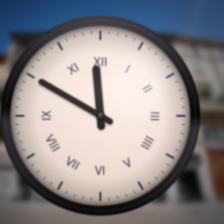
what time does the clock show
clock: 11:50
